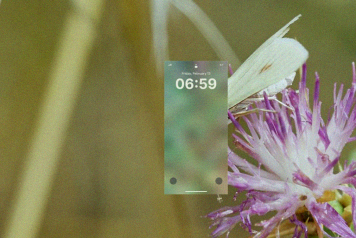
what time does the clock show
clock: 6:59
